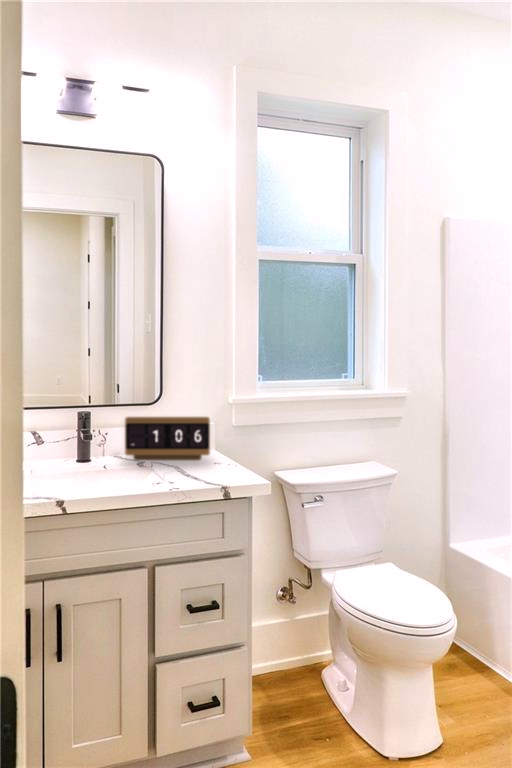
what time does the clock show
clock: 1:06
